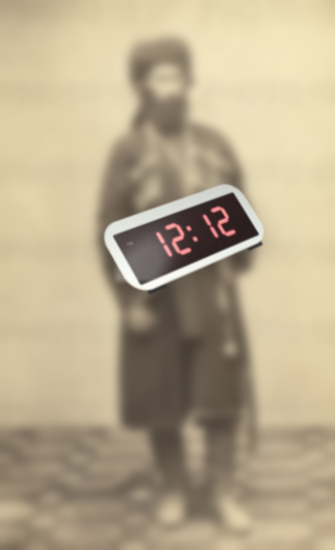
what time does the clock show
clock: 12:12
